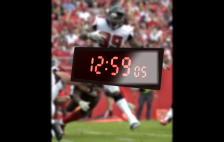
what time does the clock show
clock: 12:59:05
